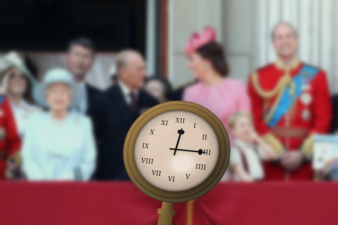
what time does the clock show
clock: 12:15
